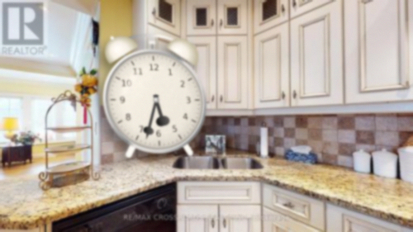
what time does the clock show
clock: 5:33
